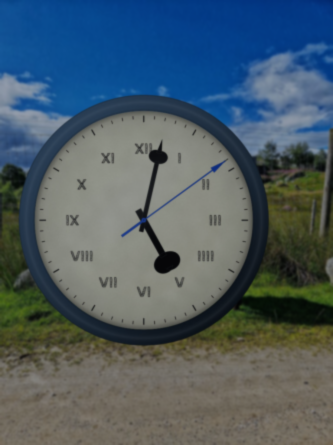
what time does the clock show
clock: 5:02:09
